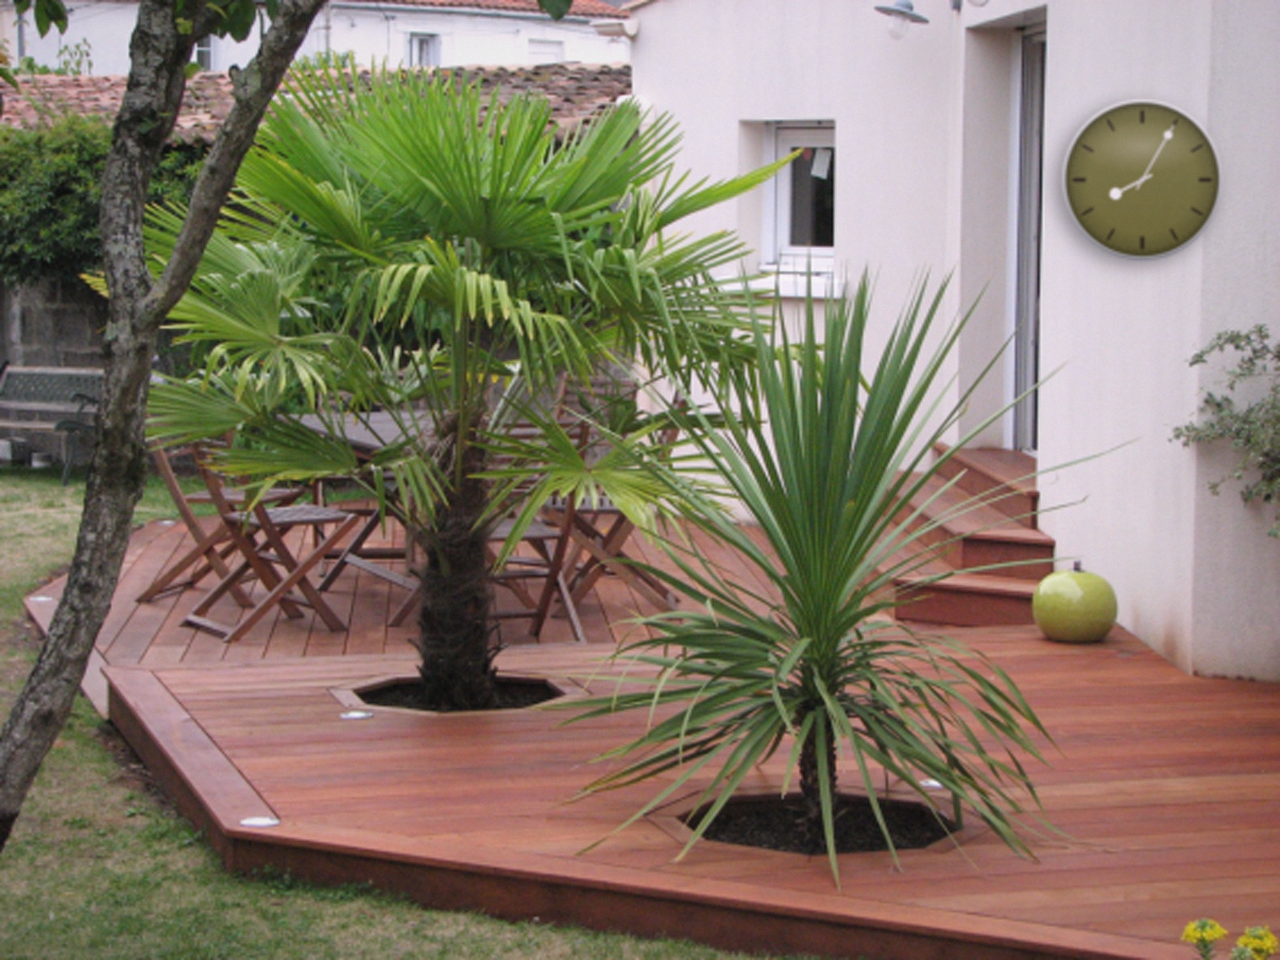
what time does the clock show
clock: 8:05
